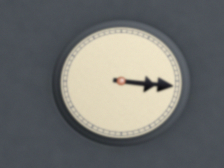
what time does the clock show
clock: 3:16
